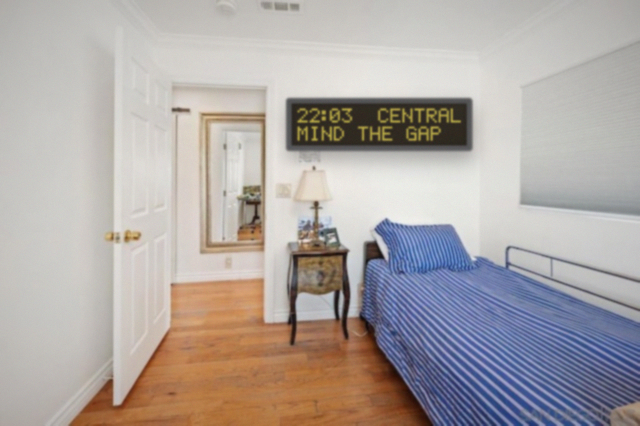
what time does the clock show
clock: 22:03
